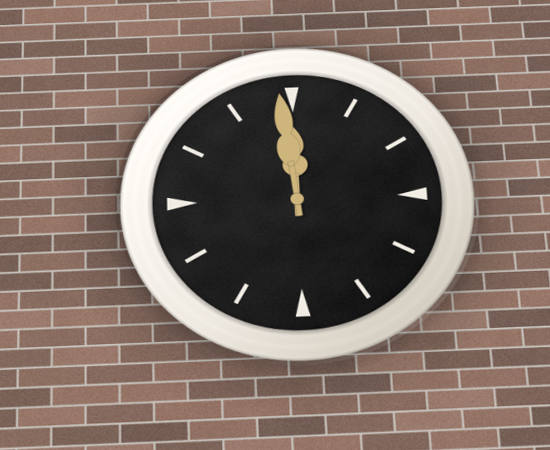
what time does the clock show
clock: 11:59
